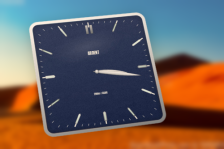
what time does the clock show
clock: 3:17
